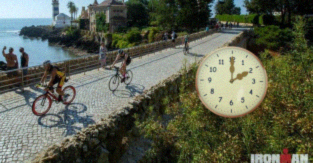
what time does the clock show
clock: 2:00
